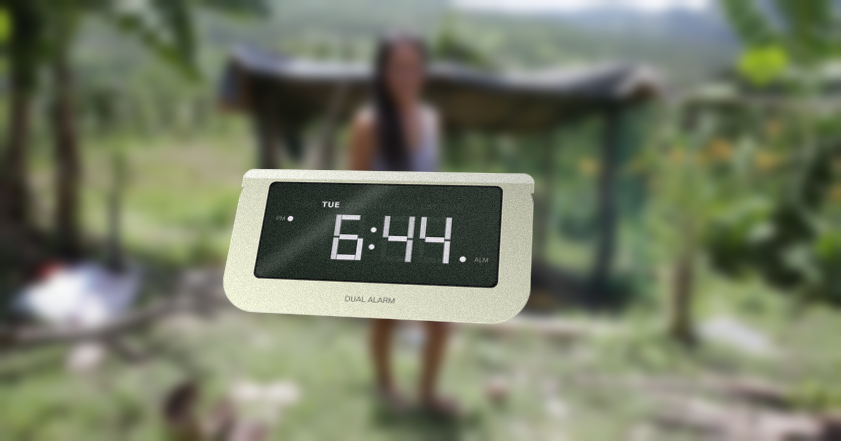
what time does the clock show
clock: 6:44
